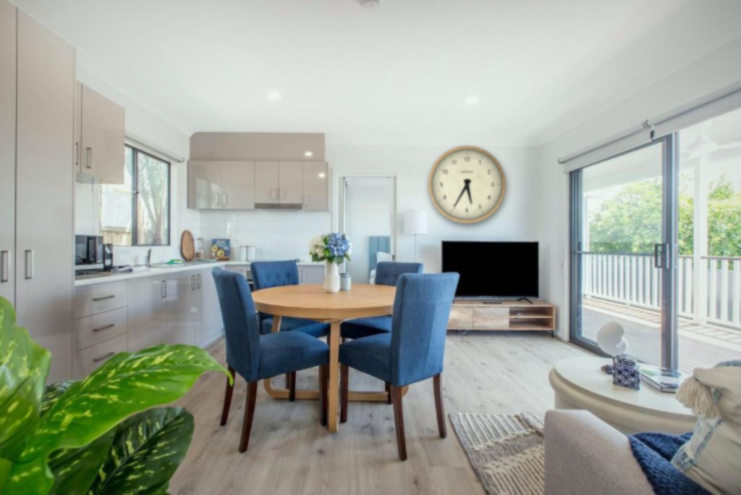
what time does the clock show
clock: 5:35
